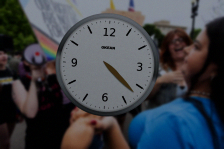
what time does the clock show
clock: 4:22
